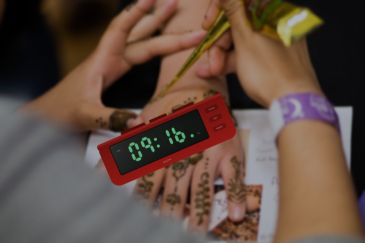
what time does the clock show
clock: 9:16
